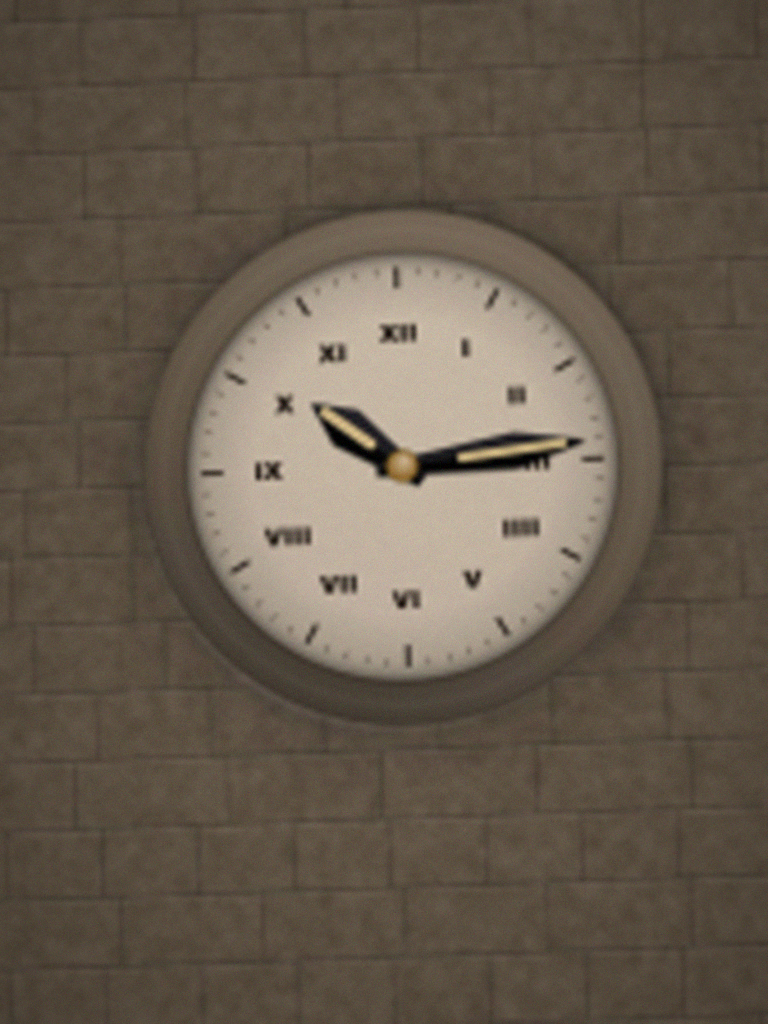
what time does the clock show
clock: 10:14
